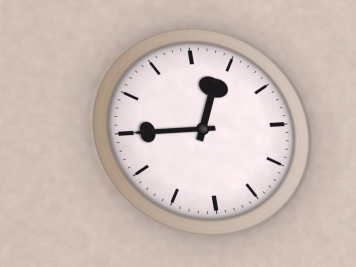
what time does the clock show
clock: 12:45
